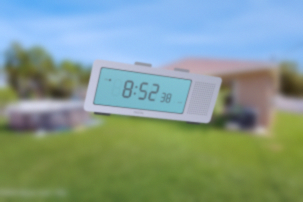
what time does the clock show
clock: 8:52
